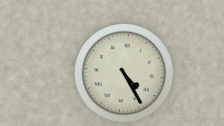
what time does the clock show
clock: 4:24
